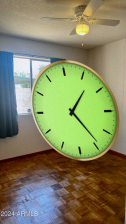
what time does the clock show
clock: 1:24
